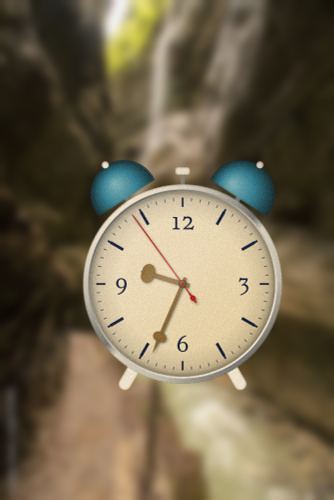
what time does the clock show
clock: 9:33:54
